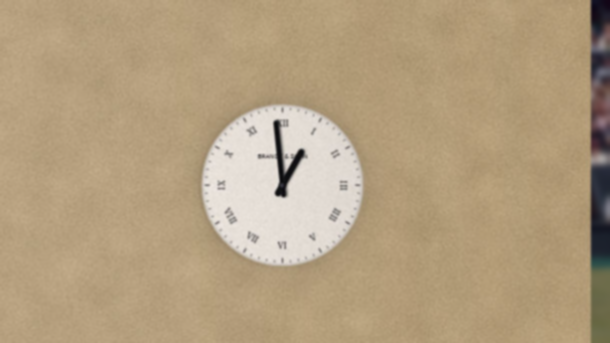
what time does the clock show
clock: 12:59
